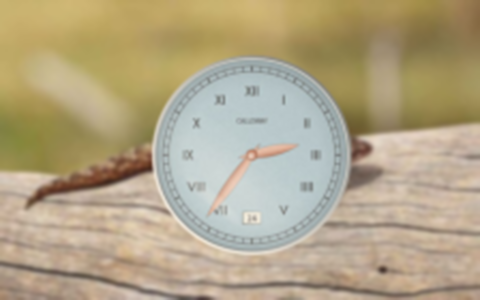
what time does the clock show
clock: 2:36
